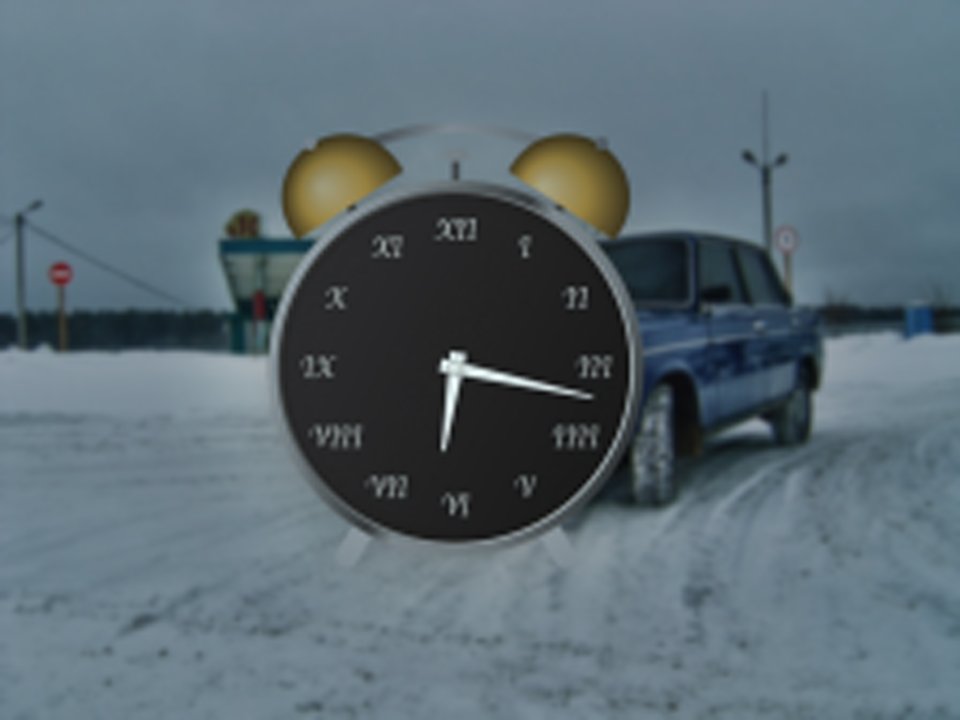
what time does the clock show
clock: 6:17
